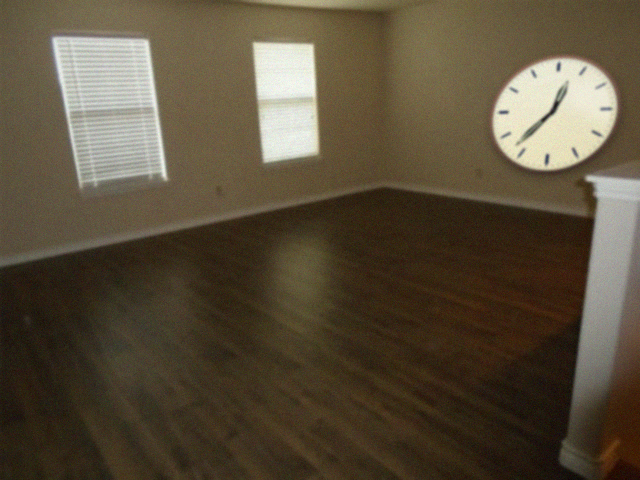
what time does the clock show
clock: 12:37
